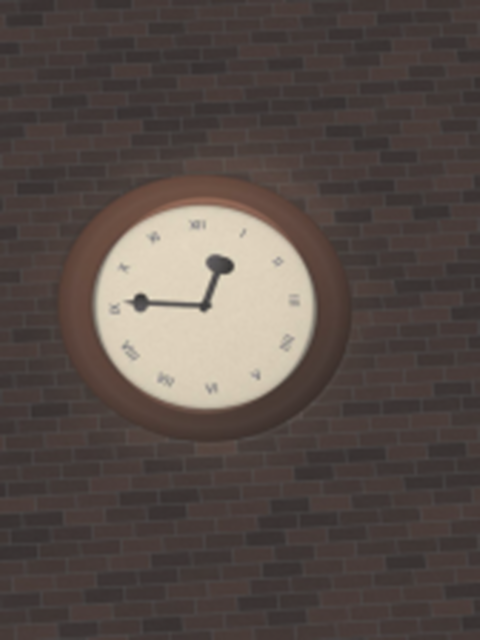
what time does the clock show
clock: 12:46
